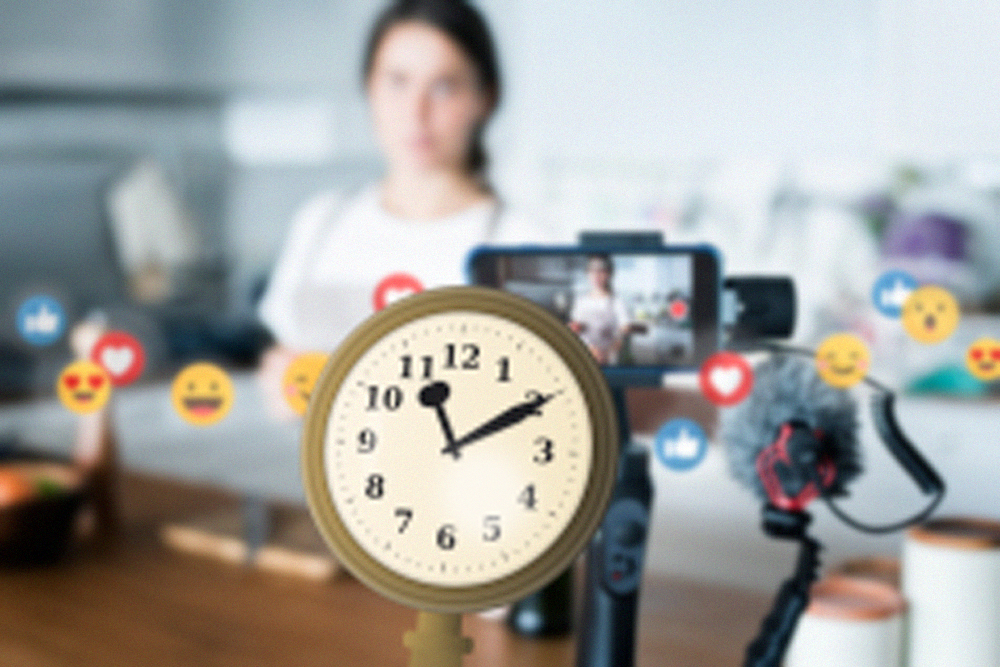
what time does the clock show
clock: 11:10
